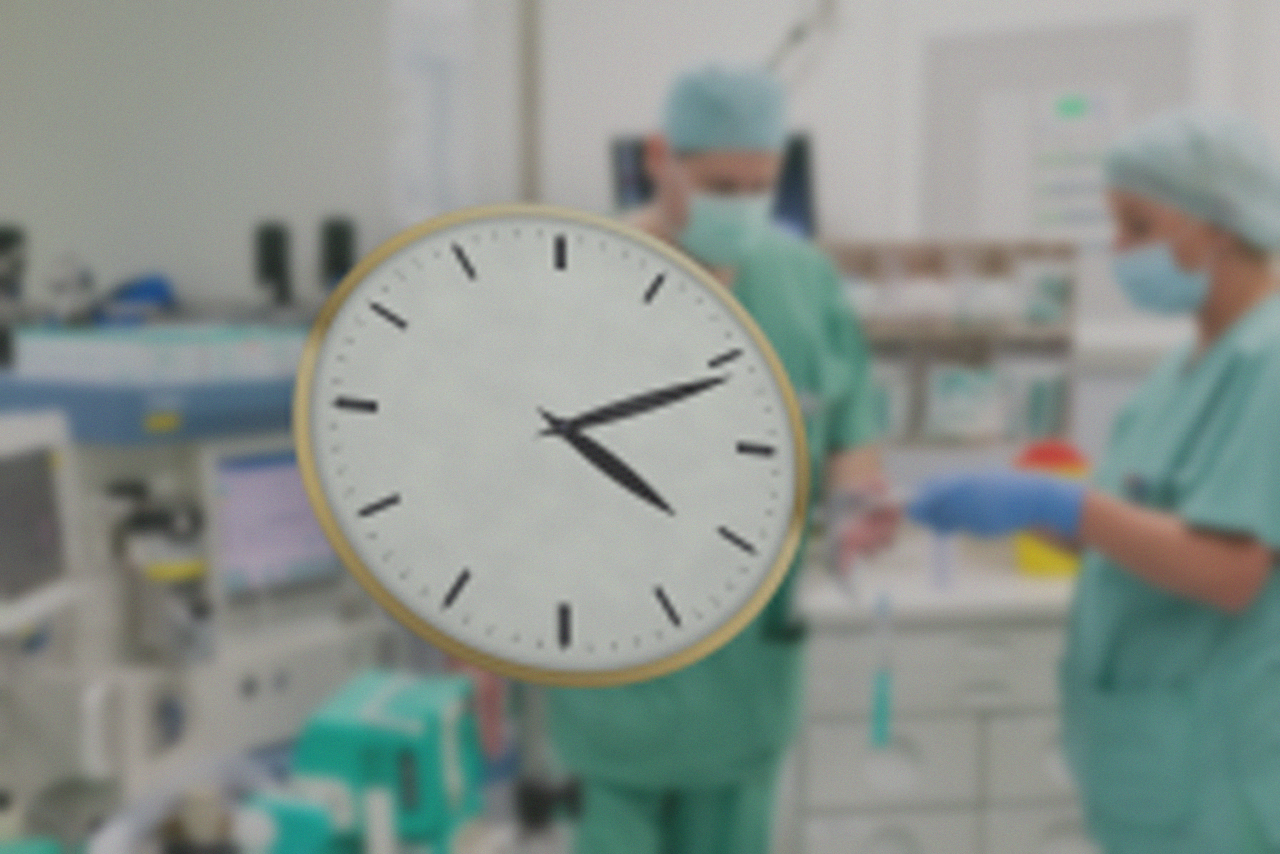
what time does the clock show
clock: 4:11
